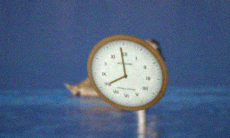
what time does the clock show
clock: 7:59
